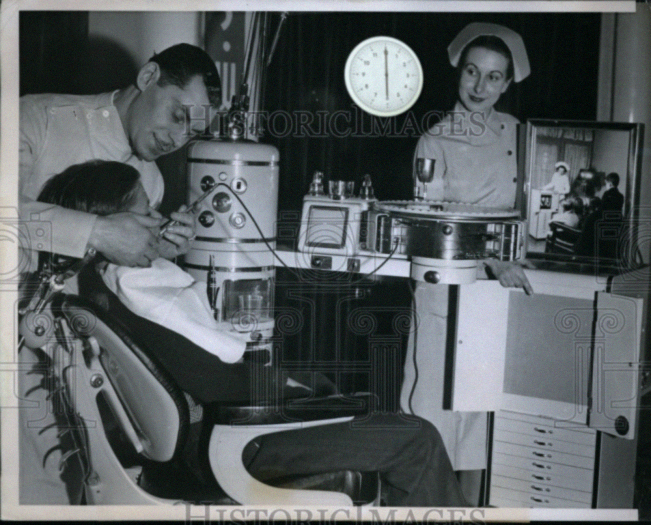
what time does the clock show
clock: 6:00
